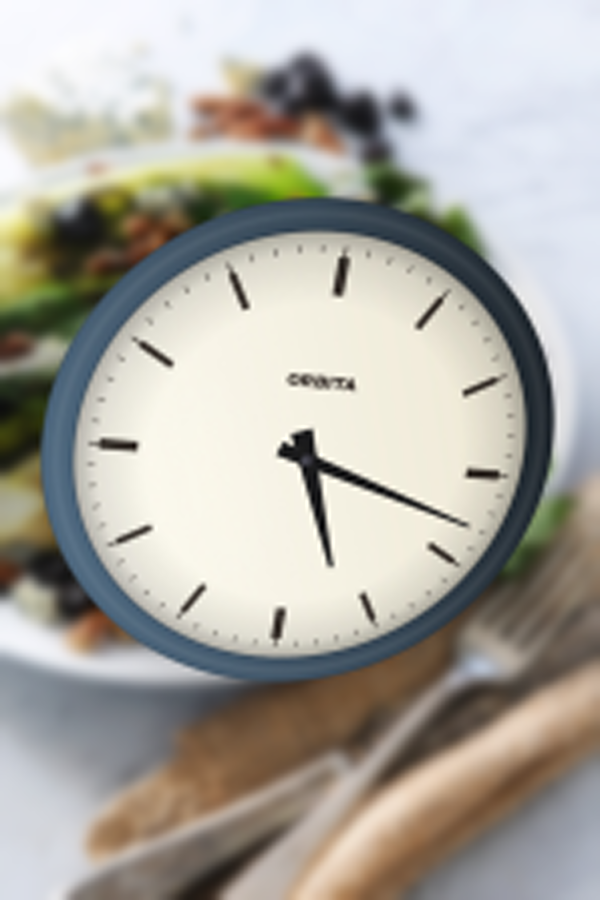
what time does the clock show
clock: 5:18
